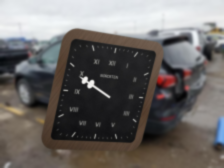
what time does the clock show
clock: 9:49
